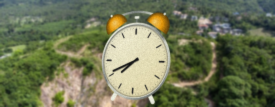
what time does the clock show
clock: 7:41
